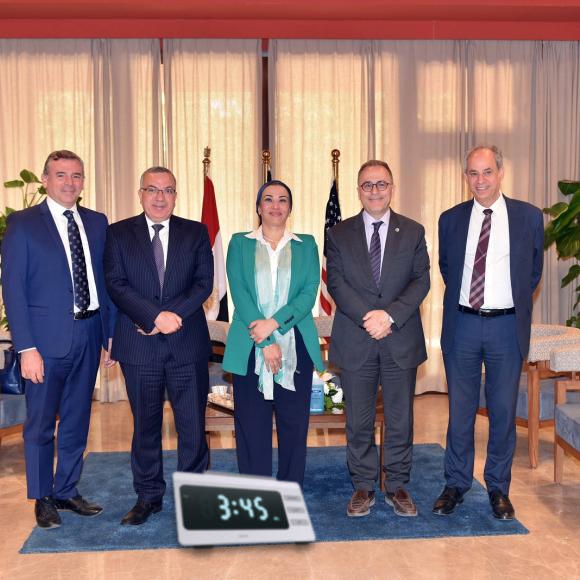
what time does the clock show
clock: 3:45
